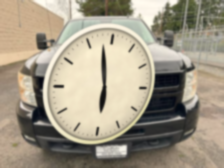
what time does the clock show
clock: 5:58
